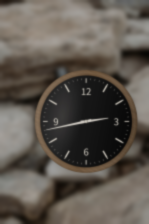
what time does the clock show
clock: 2:43
